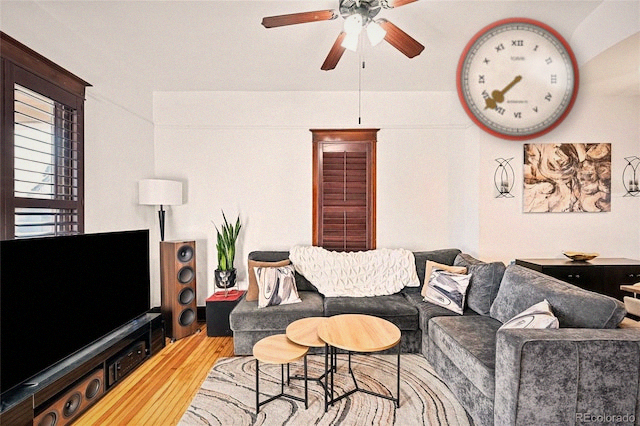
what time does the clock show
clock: 7:38
